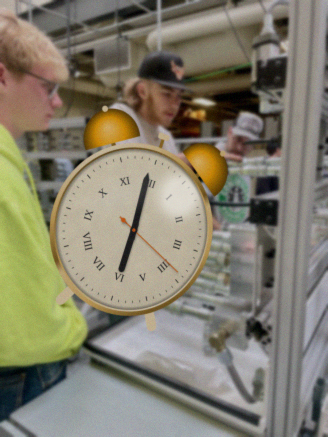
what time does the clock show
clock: 5:59:19
